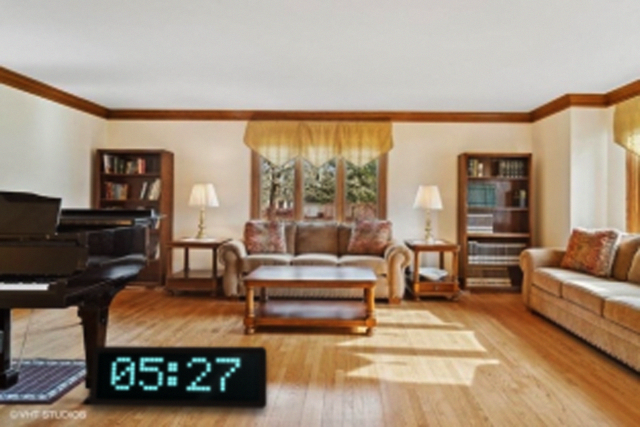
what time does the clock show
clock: 5:27
